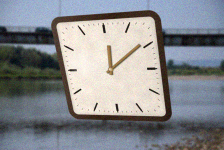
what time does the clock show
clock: 12:09
